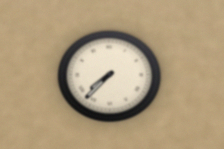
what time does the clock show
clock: 7:37
